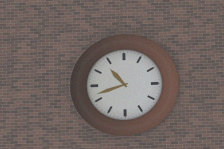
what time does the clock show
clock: 10:42
